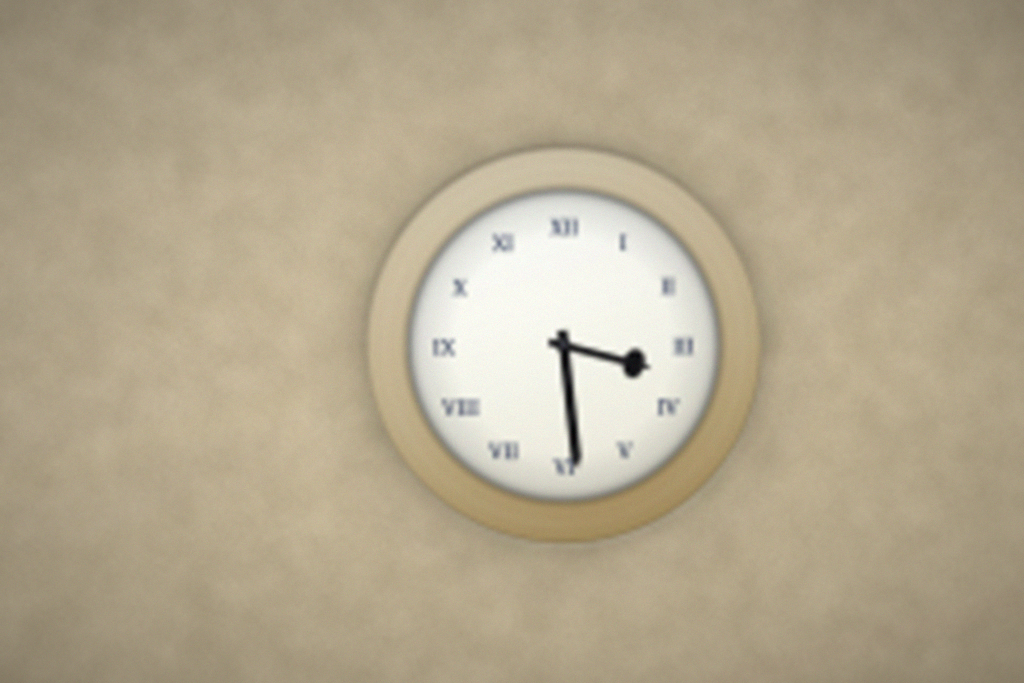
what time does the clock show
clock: 3:29
